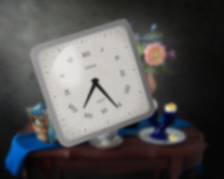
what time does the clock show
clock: 7:26
